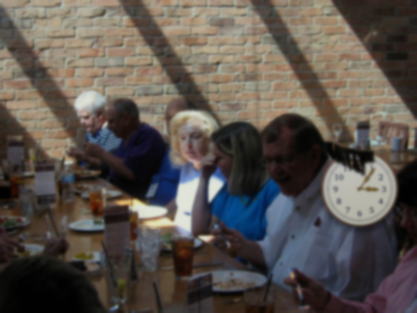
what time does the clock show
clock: 3:06
